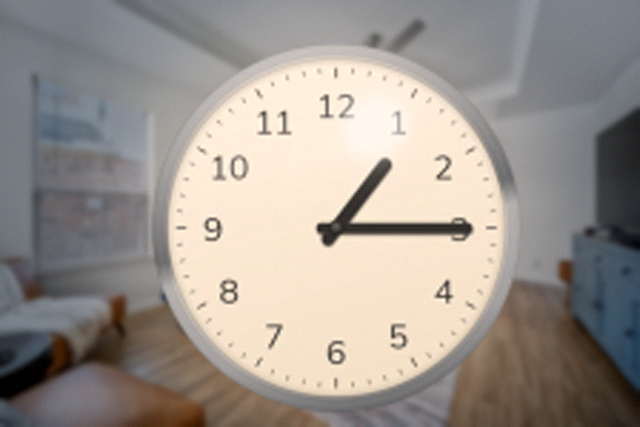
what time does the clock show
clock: 1:15
